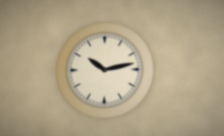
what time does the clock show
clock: 10:13
